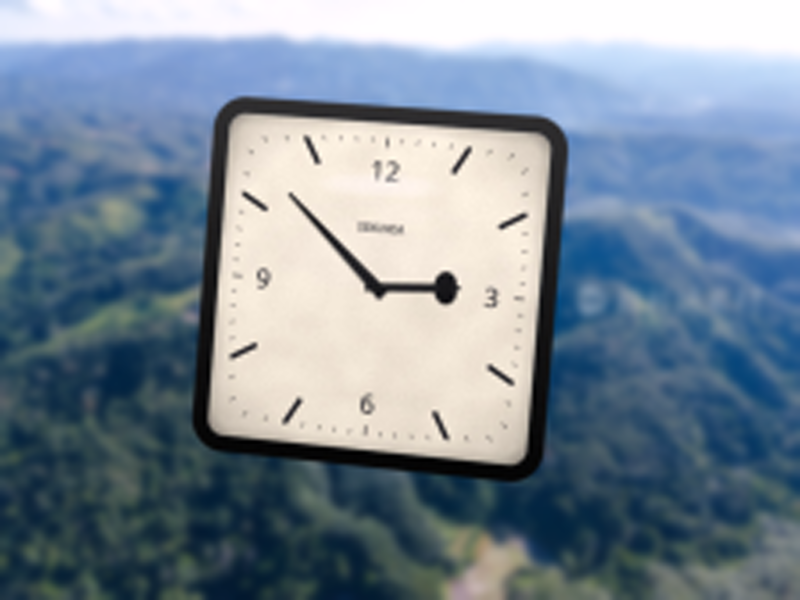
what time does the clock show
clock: 2:52
